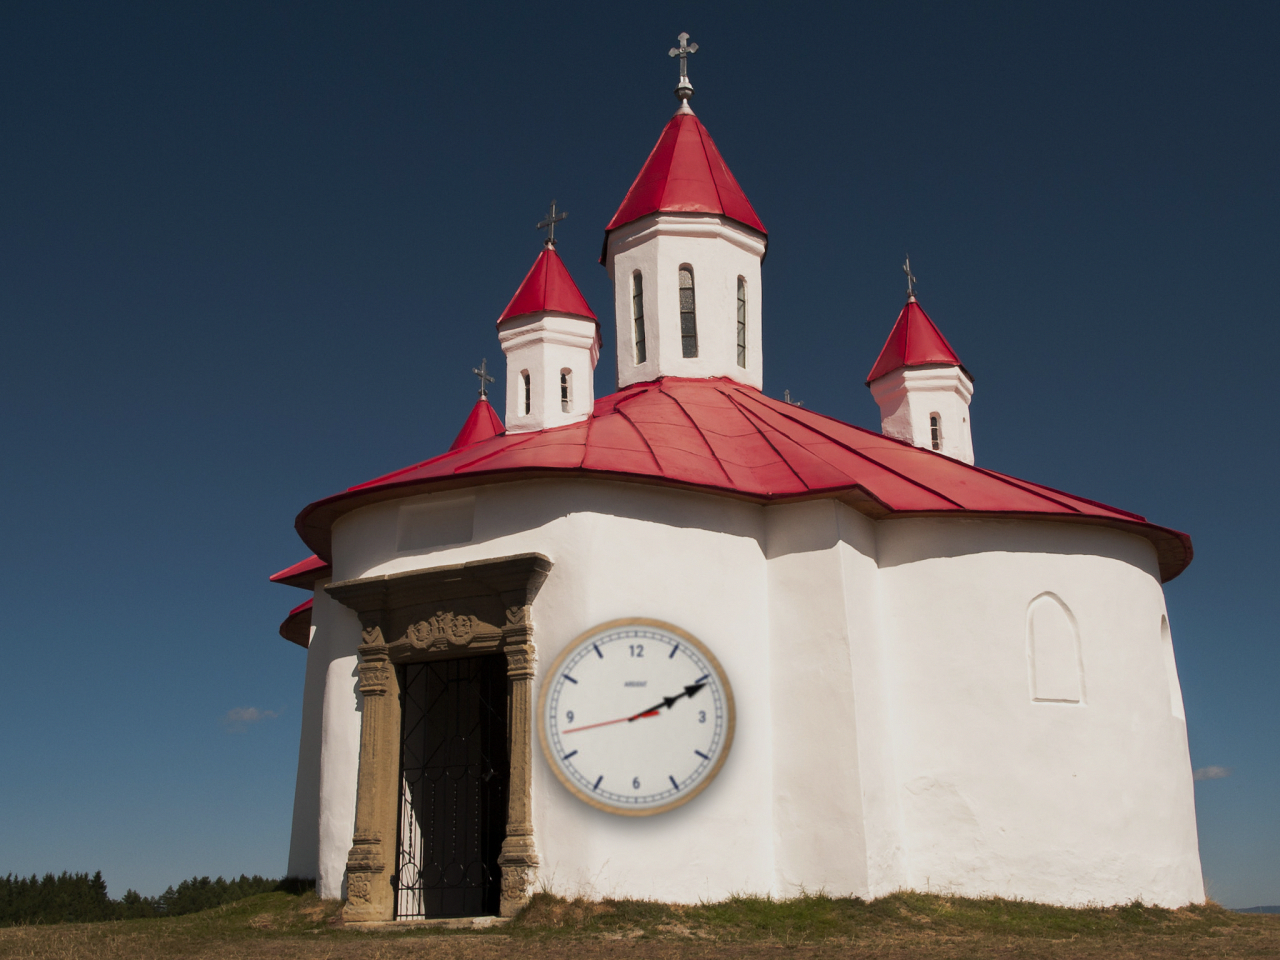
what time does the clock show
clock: 2:10:43
